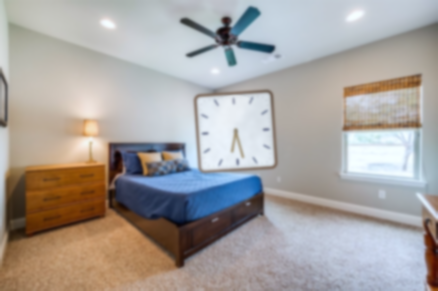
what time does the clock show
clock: 6:28
